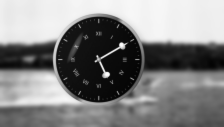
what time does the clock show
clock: 5:10
